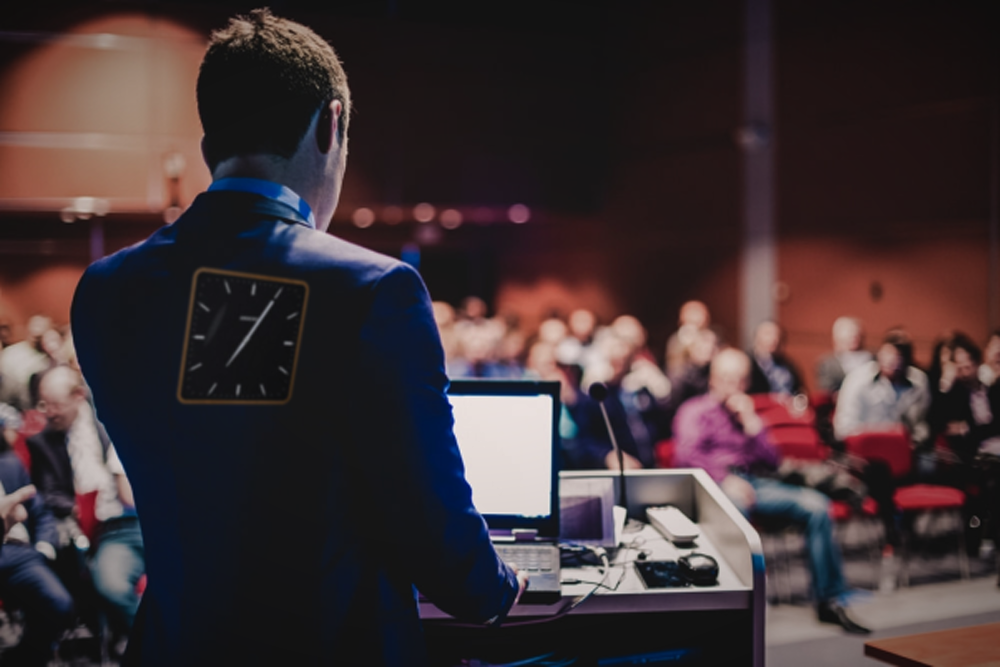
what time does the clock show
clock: 7:05
